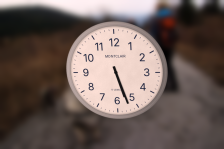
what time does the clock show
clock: 5:27
